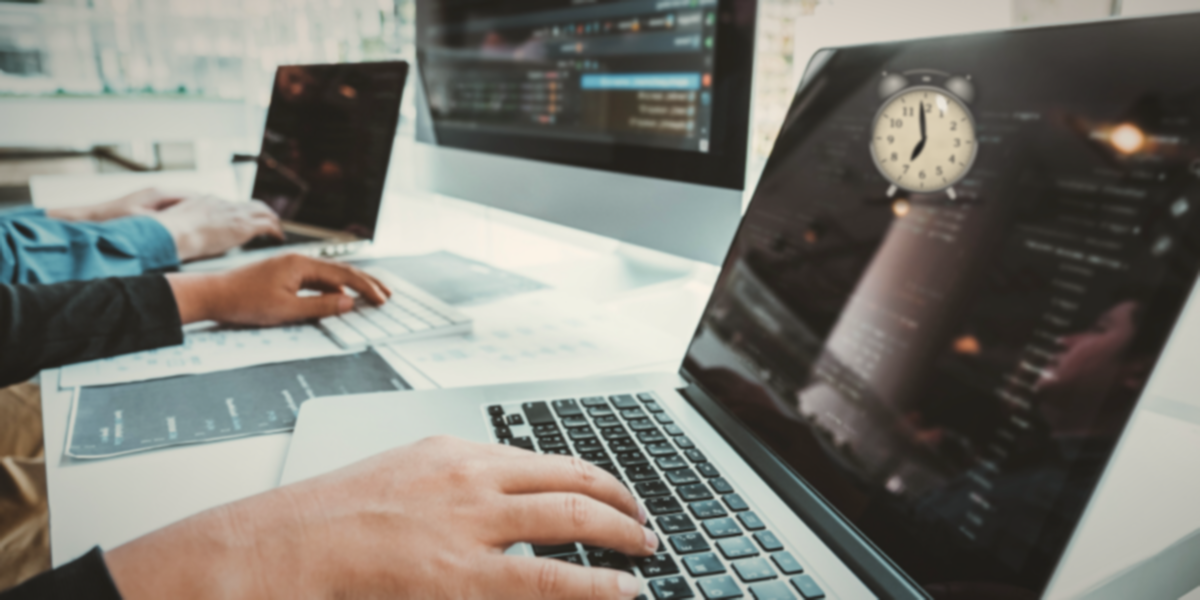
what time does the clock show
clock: 6:59
